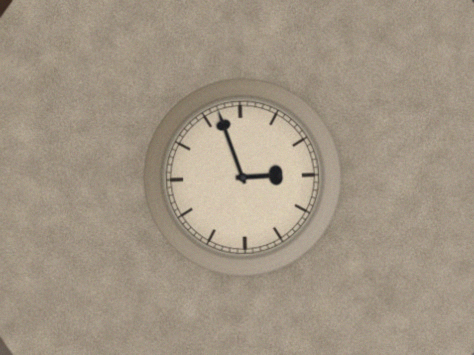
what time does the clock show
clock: 2:57
